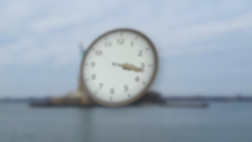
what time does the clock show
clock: 3:17
